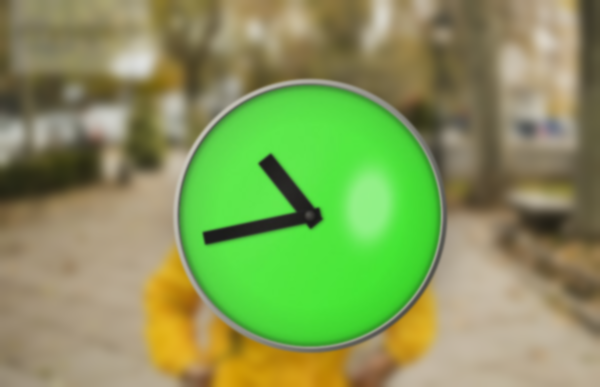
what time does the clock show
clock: 10:43
